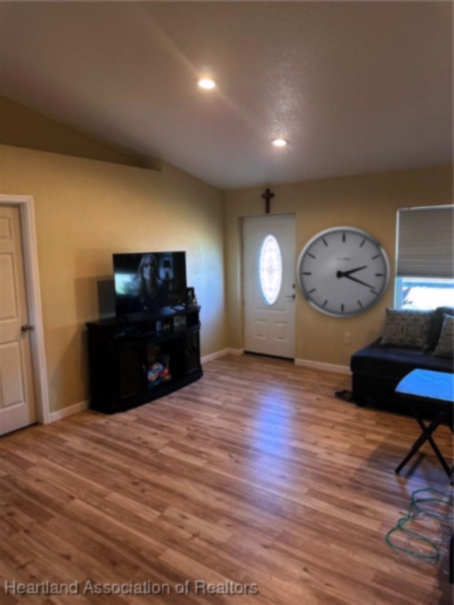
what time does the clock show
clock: 2:19
